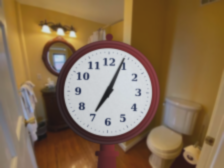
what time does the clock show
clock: 7:04
